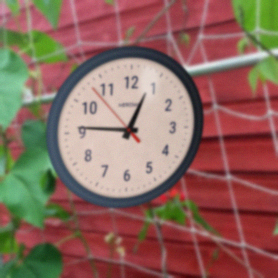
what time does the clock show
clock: 12:45:53
